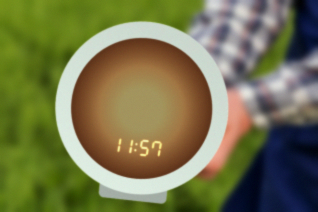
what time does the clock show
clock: 11:57
